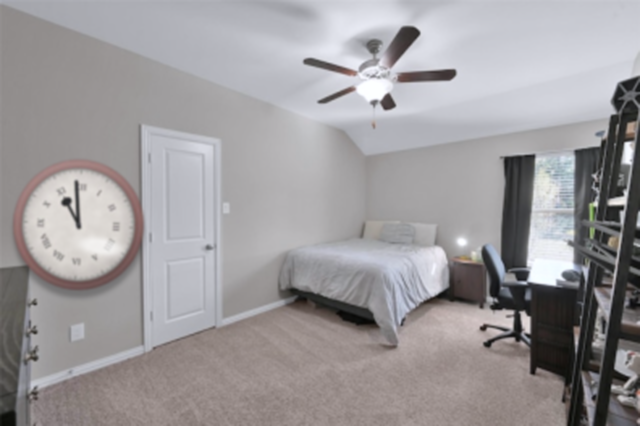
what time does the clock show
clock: 10:59
